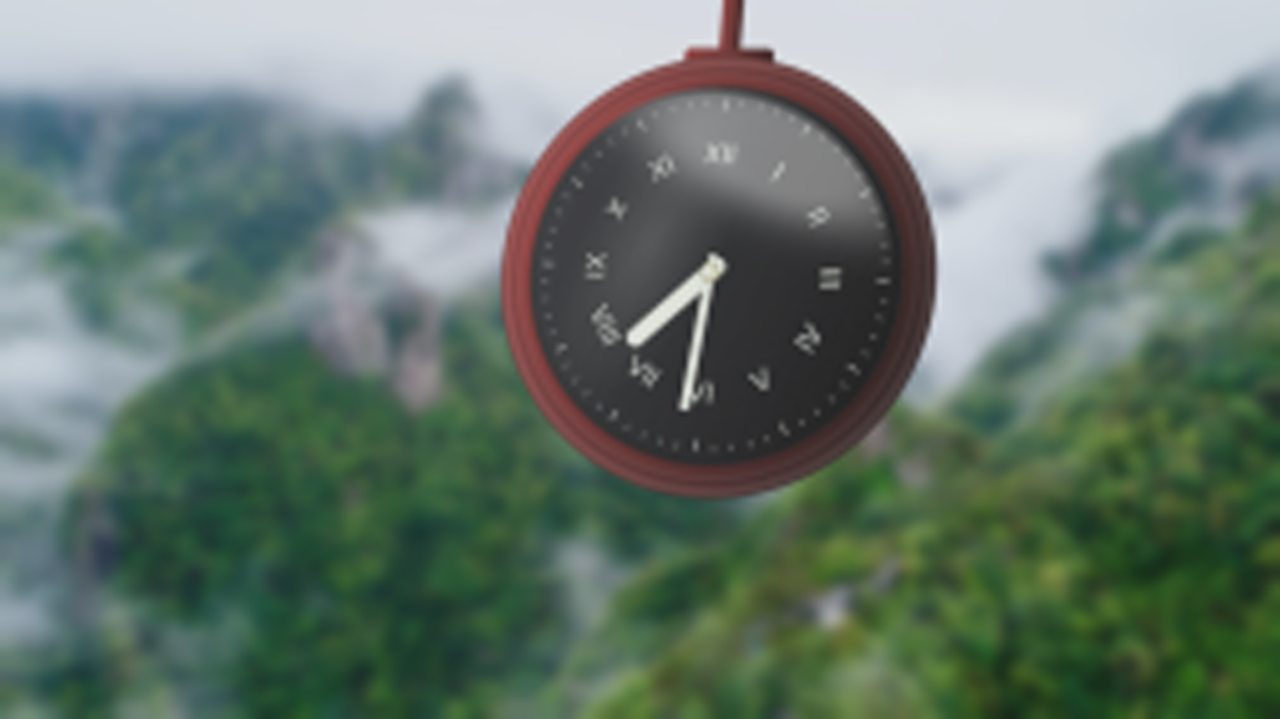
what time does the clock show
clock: 7:31
